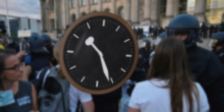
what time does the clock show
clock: 10:26
